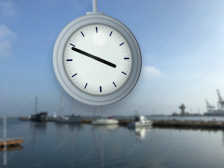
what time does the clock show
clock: 3:49
